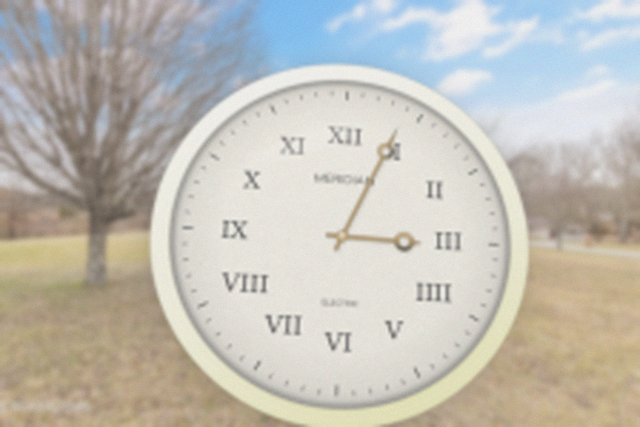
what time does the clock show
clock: 3:04
